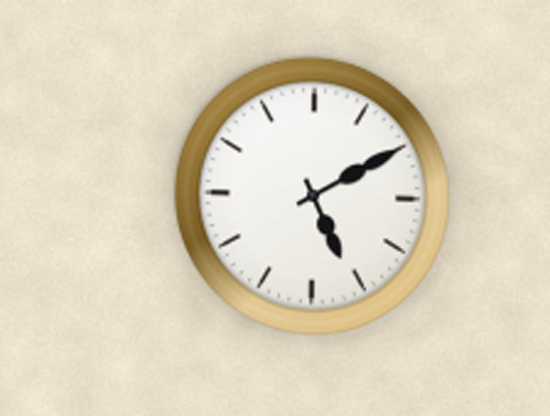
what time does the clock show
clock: 5:10
